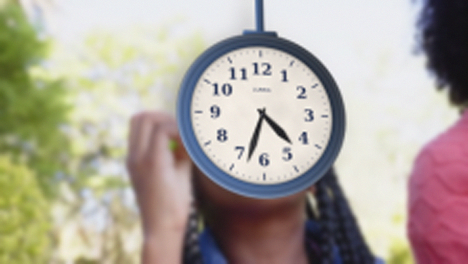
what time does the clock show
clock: 4:33
